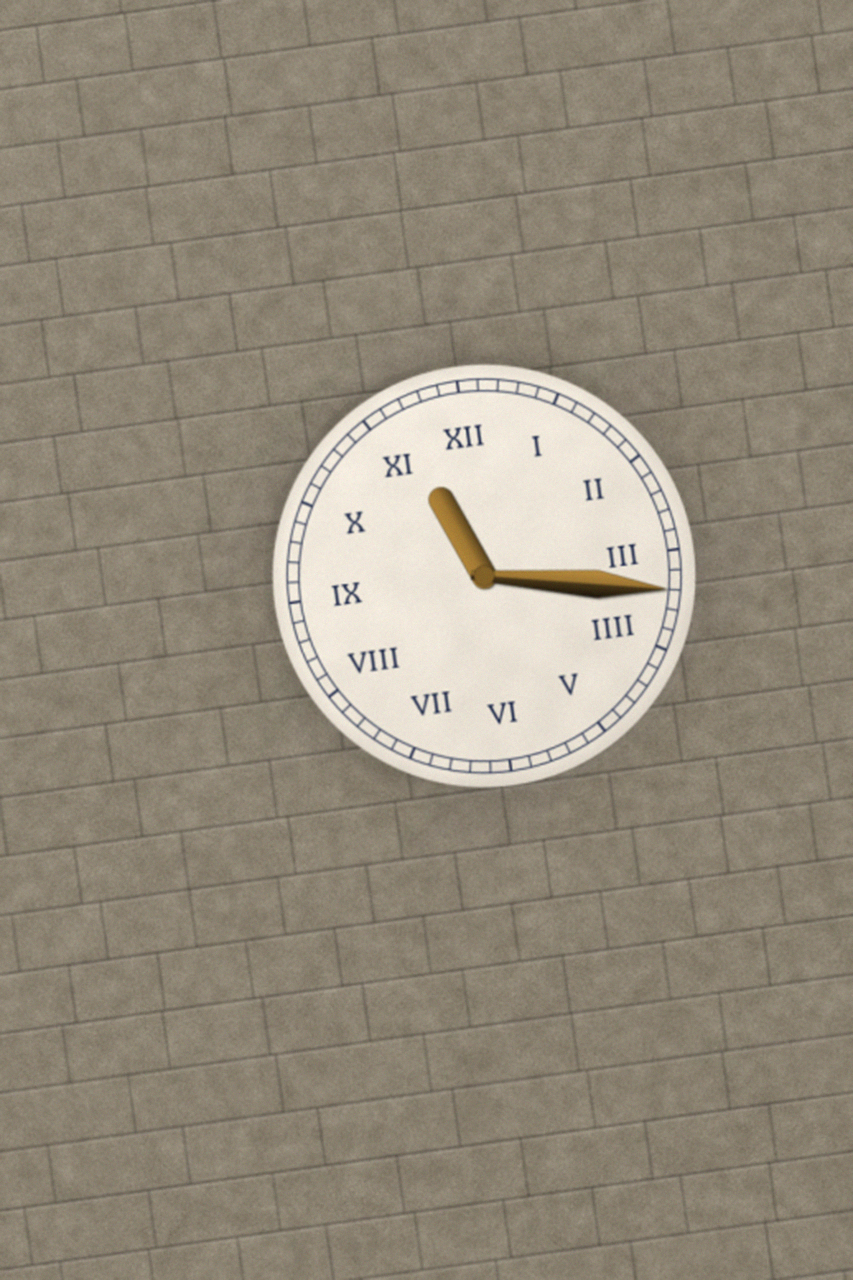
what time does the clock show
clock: 11:17
